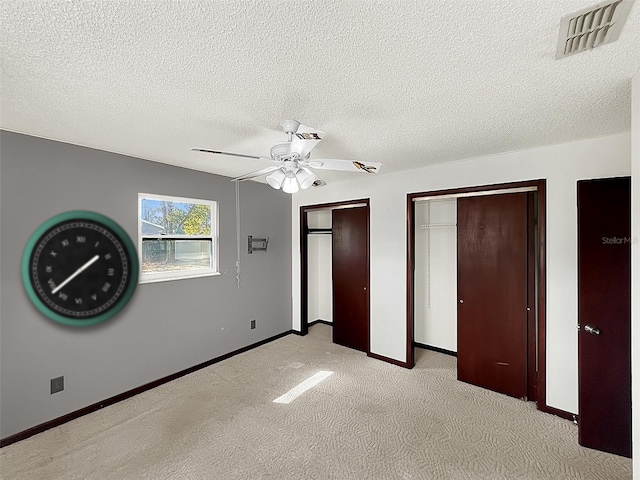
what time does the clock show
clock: 1:38
